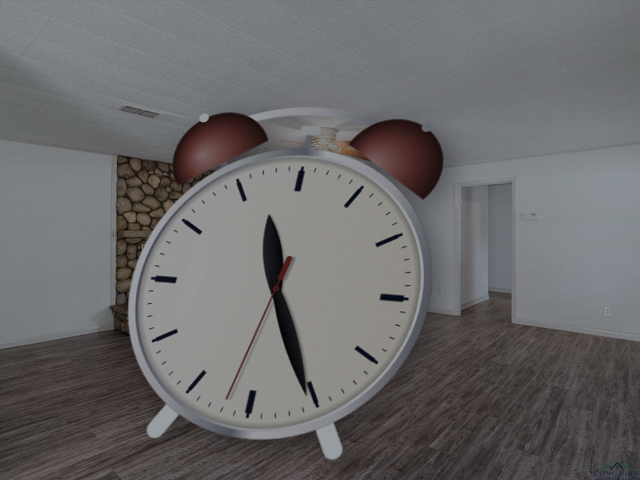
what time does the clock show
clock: 11:25:32
